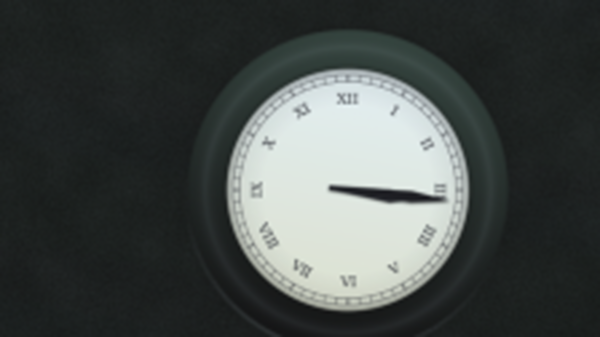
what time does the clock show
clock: 3:16
